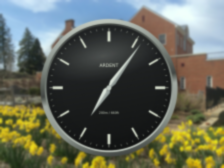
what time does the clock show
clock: 7:06
